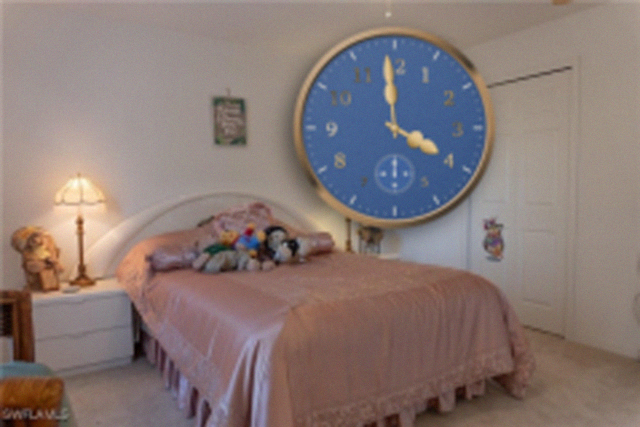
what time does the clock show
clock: 3:59
